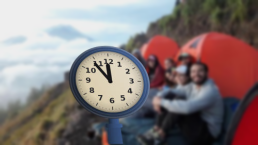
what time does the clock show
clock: 11:54
